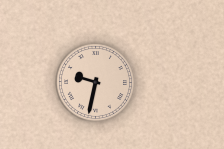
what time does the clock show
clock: 9:32
